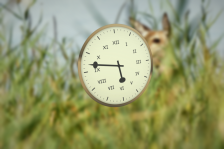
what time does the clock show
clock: 5:47
